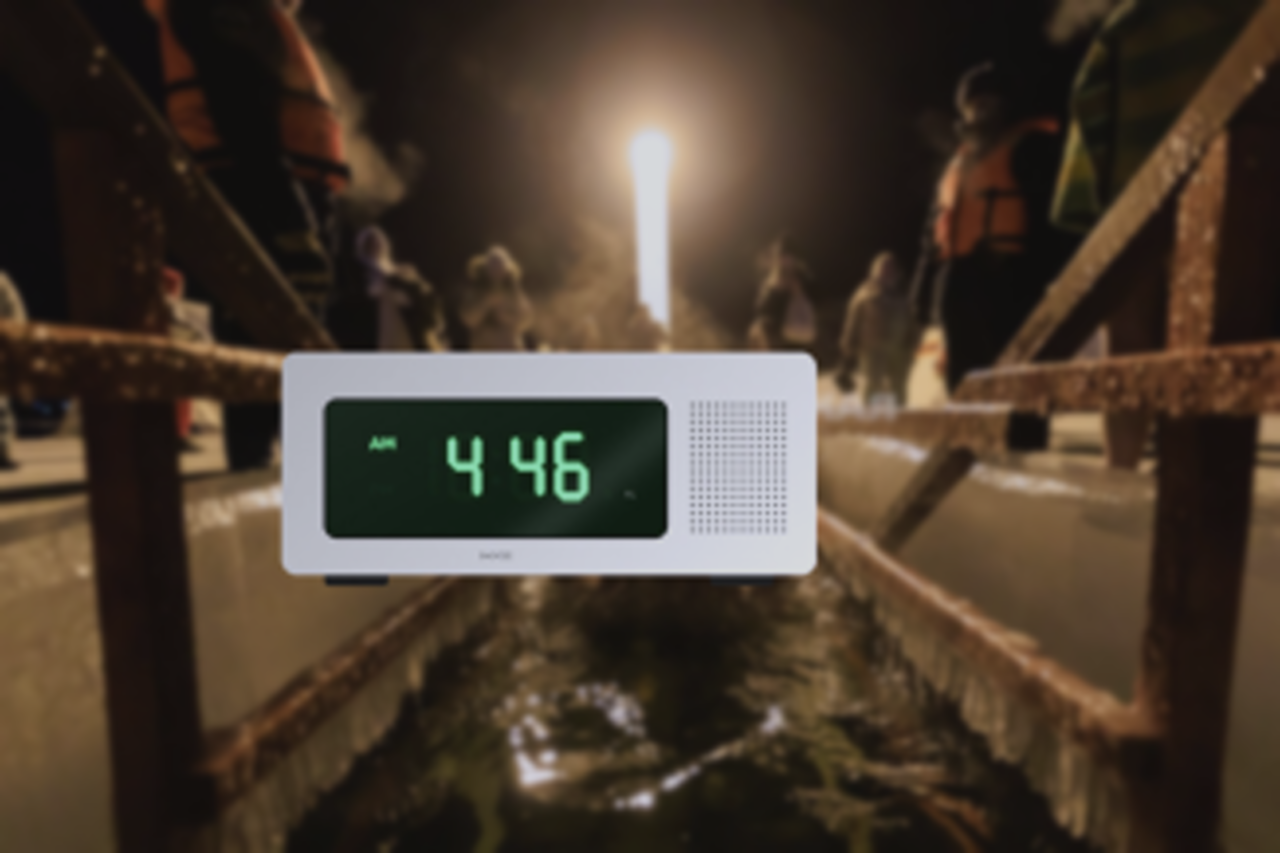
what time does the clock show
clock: 4:46
